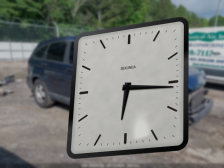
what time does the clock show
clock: 6:16
